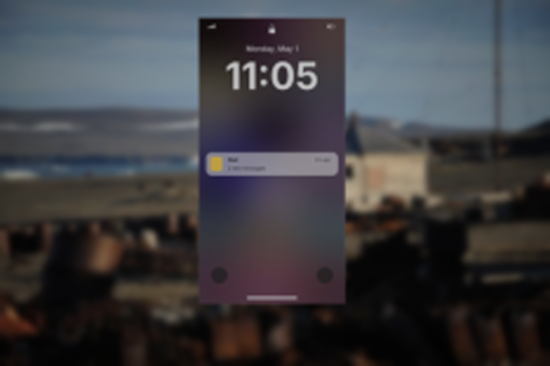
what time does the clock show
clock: 11:05
